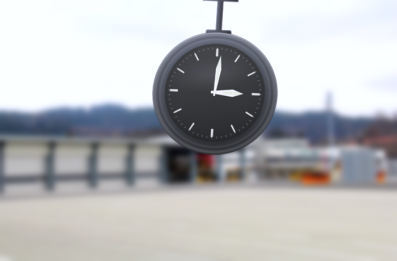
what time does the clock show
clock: 3:01
